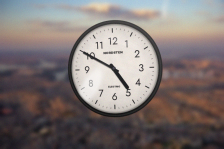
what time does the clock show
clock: 4:50
